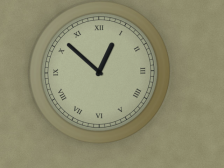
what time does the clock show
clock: 12:52
